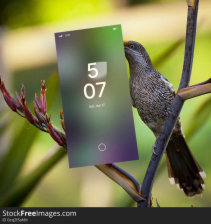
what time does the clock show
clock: 5:07
